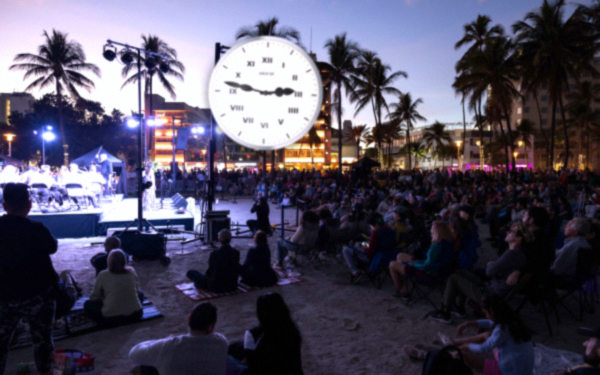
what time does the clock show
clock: 2:47
